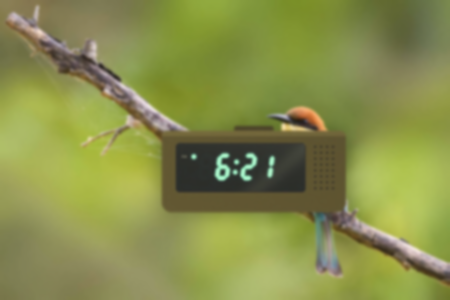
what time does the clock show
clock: 6:21
